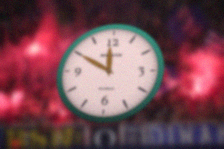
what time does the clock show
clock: 11:50
